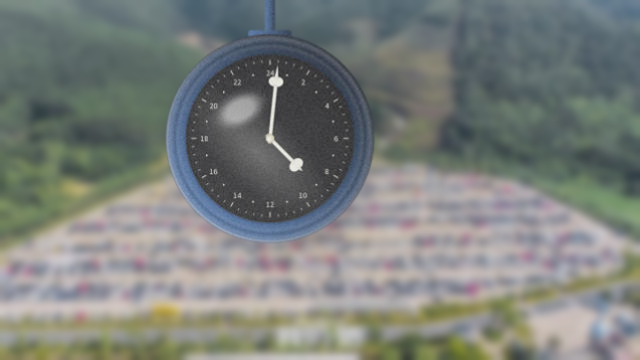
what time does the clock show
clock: 9:01
